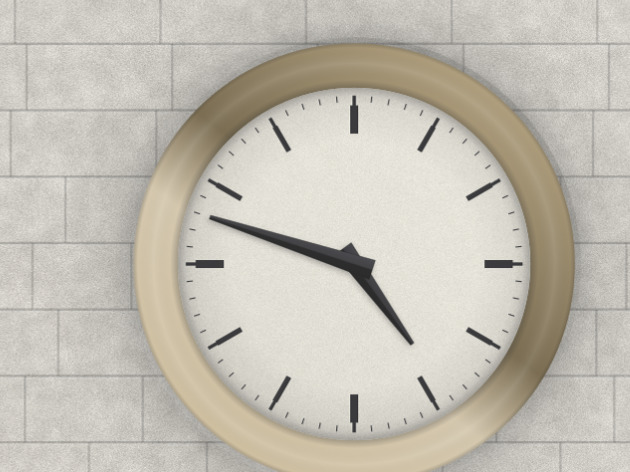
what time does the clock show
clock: 4:48
